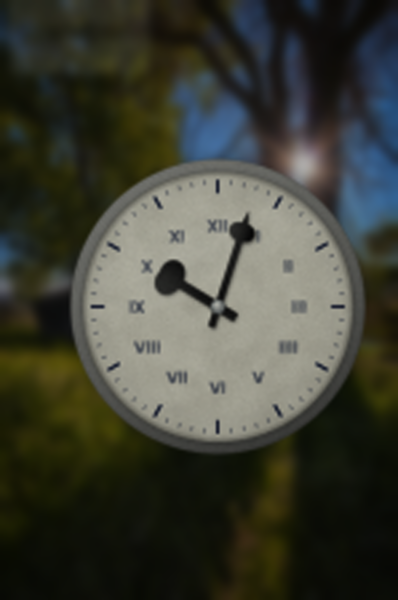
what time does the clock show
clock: 10:03
